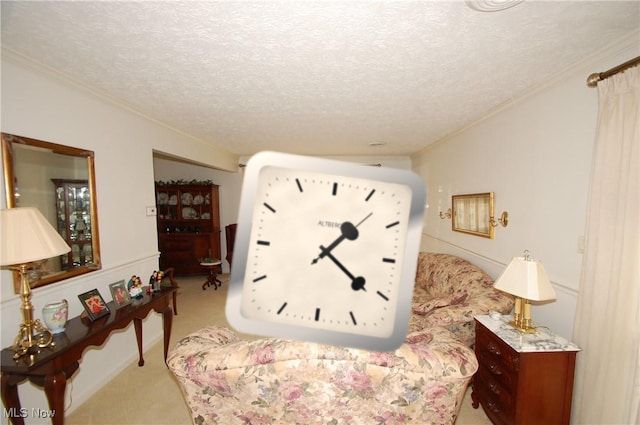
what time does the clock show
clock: 1:21:07
